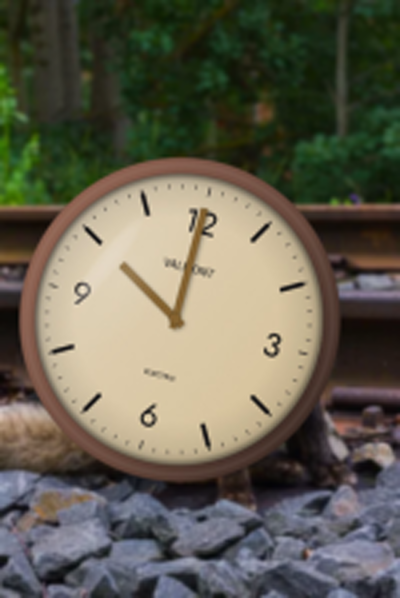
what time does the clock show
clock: 10:00
